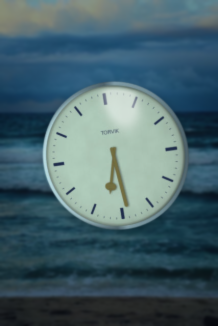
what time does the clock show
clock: 6:29
